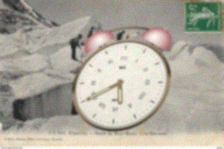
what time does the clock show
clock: 5:40
